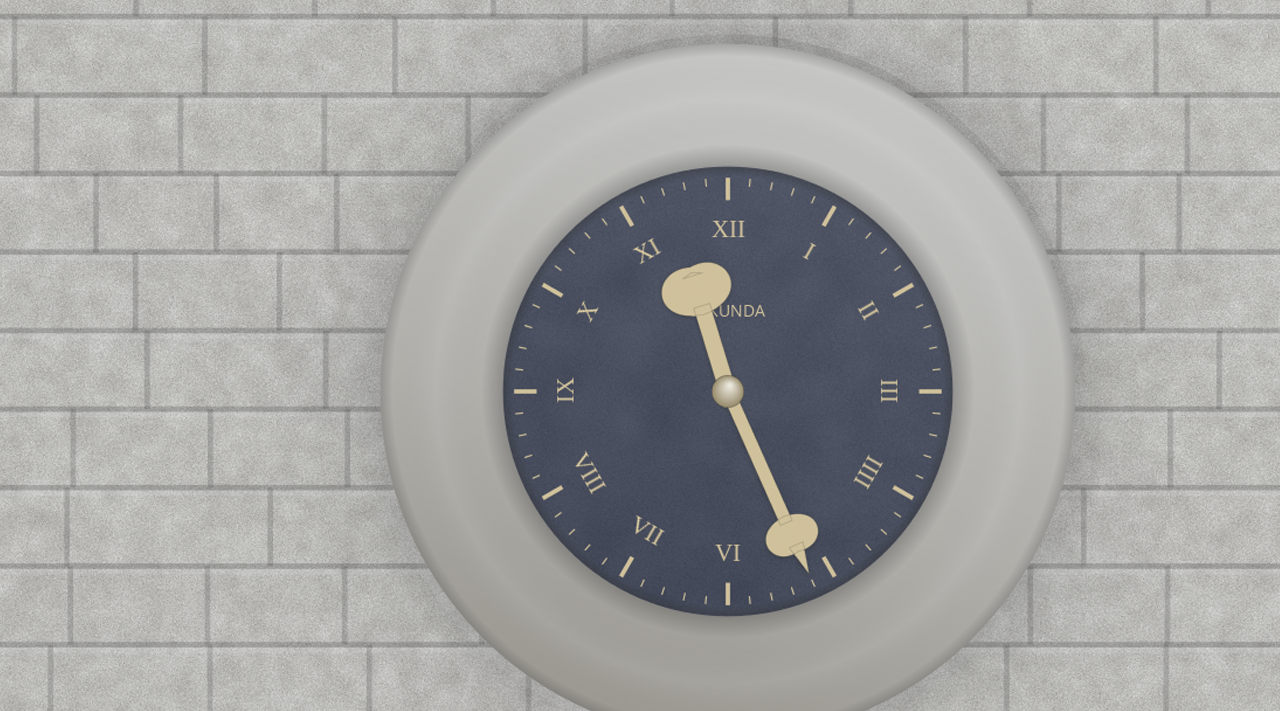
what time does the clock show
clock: 11:26
